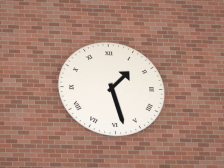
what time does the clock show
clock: 1:28
